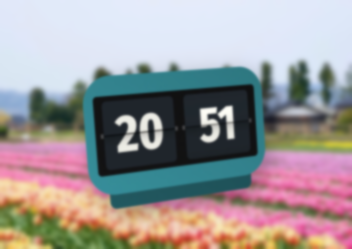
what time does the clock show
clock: 20:51
